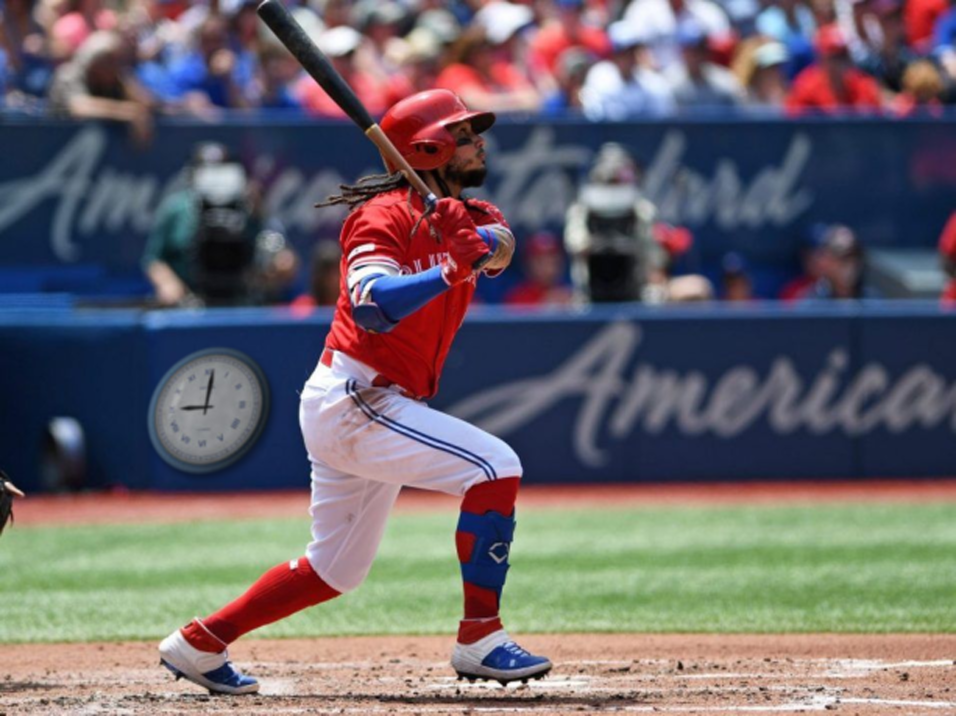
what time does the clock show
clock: 9:01
